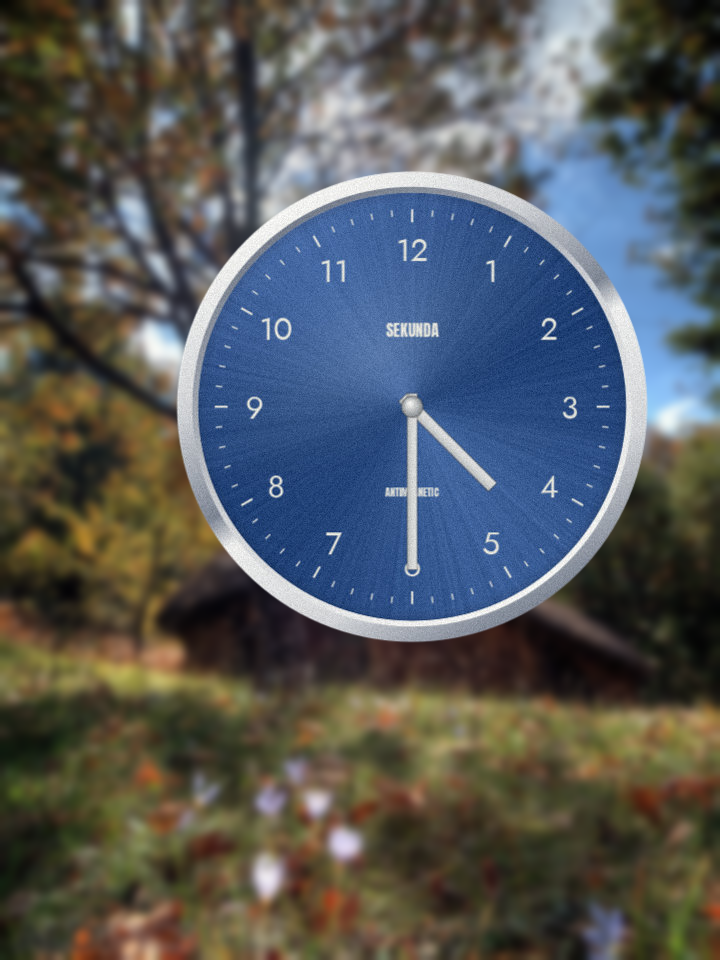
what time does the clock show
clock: 4:30
